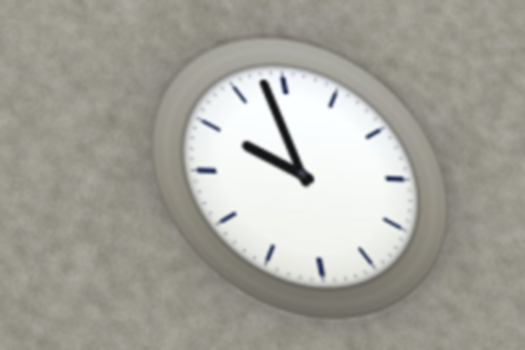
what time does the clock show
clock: 9:58
